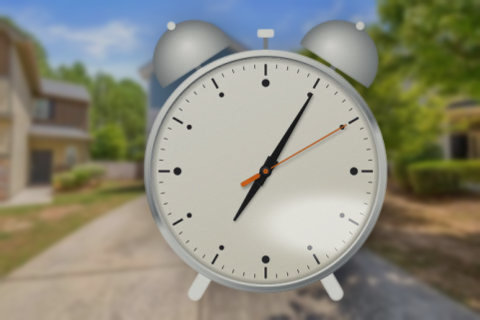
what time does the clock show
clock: 7:05:10
